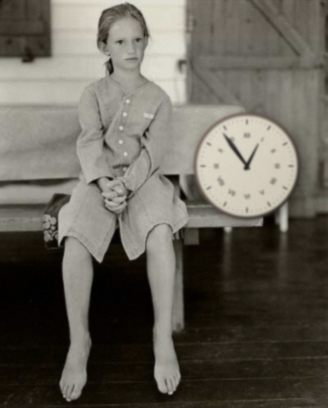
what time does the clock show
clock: 12:54
